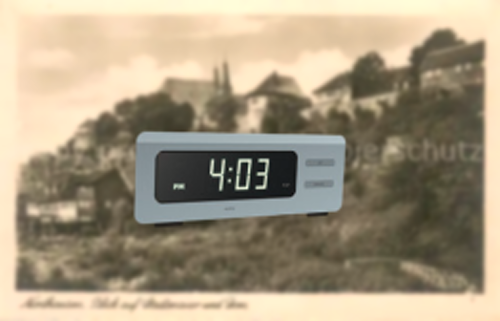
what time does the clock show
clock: 4:03
